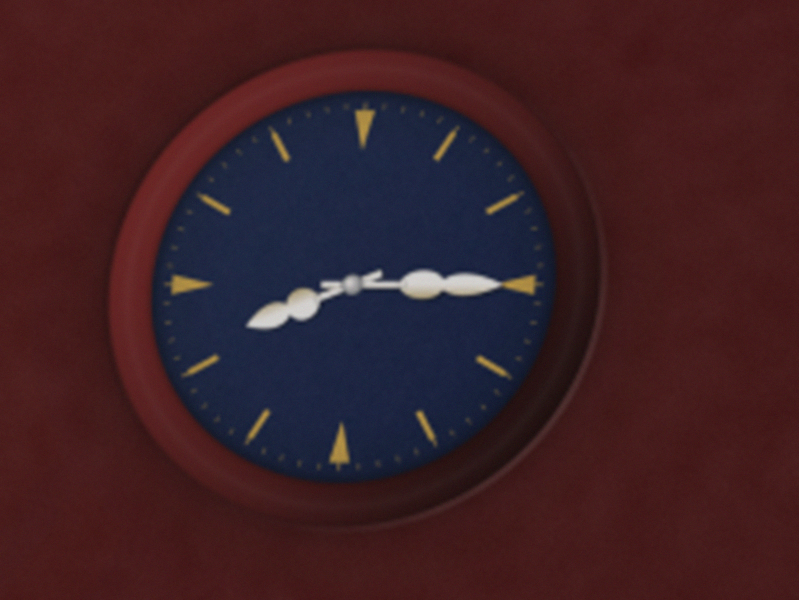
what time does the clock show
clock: 8:15
